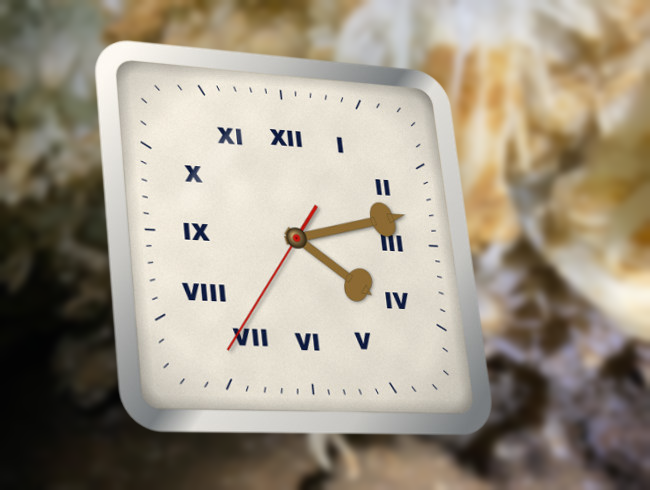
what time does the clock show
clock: 4:12:36
